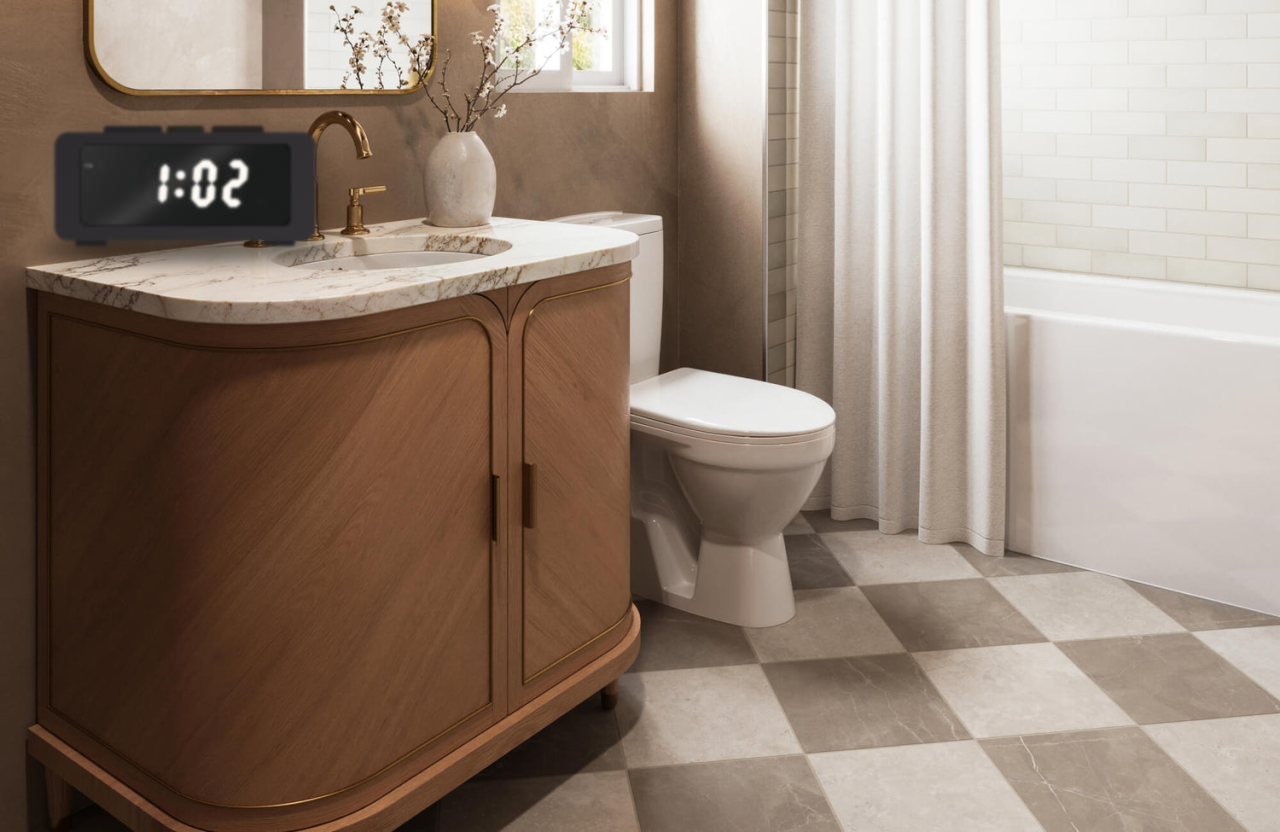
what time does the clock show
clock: 1:02
